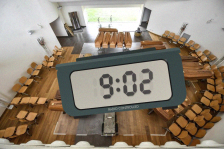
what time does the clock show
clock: 9:02
